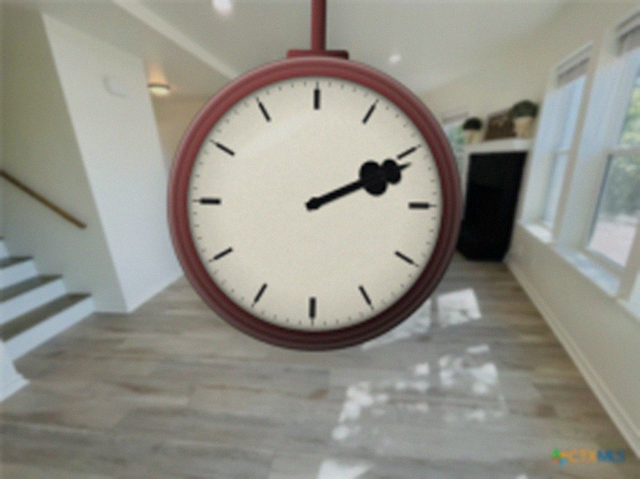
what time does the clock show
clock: 2:11
